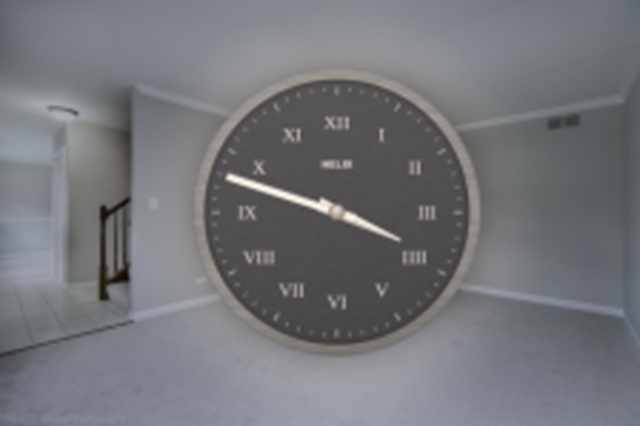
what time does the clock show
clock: 3:48
